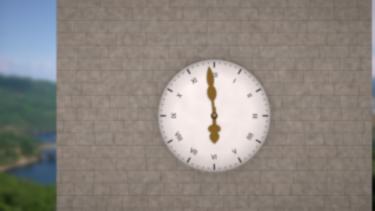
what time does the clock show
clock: 5:59
